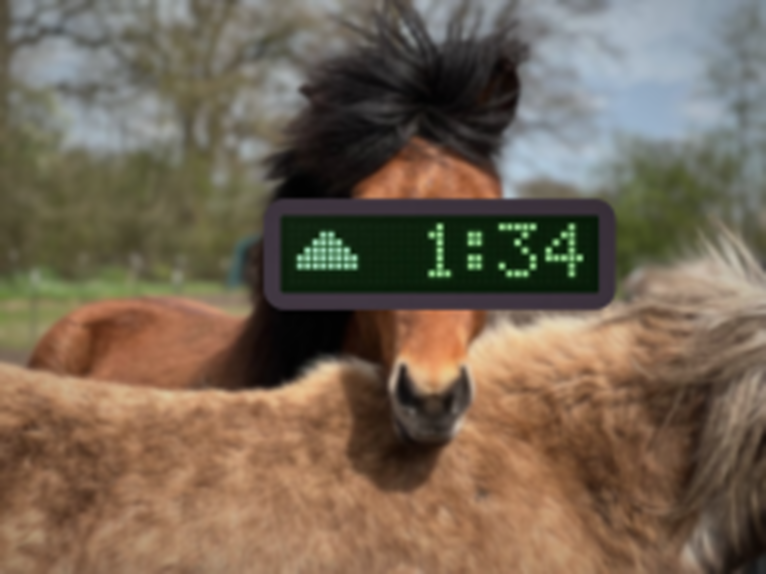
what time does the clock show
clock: 1:34
